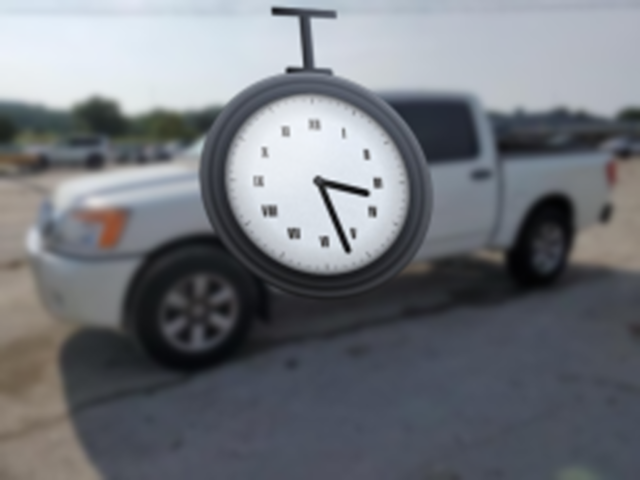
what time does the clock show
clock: 3:27
